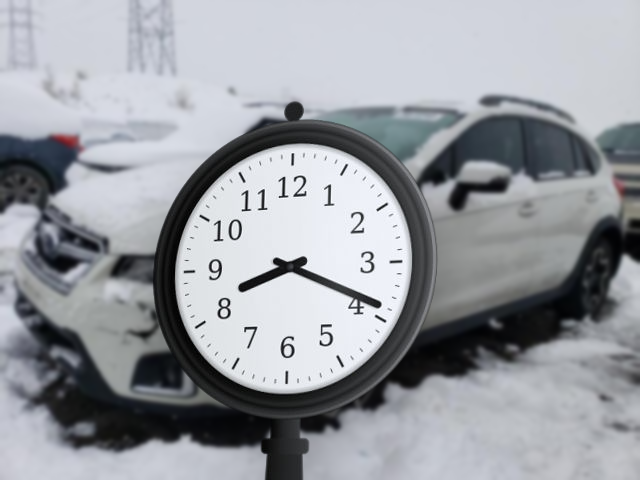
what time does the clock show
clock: 8:19
